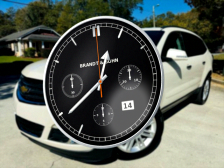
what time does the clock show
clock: 12:39
